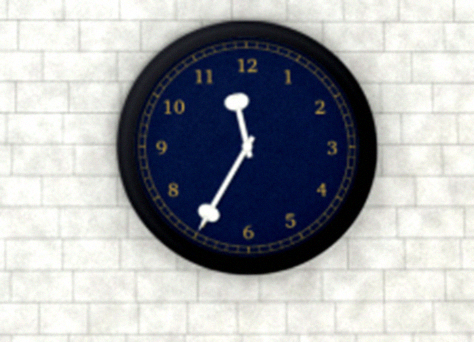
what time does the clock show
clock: 11:35
